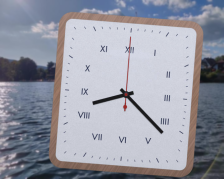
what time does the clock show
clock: 8:22:00
